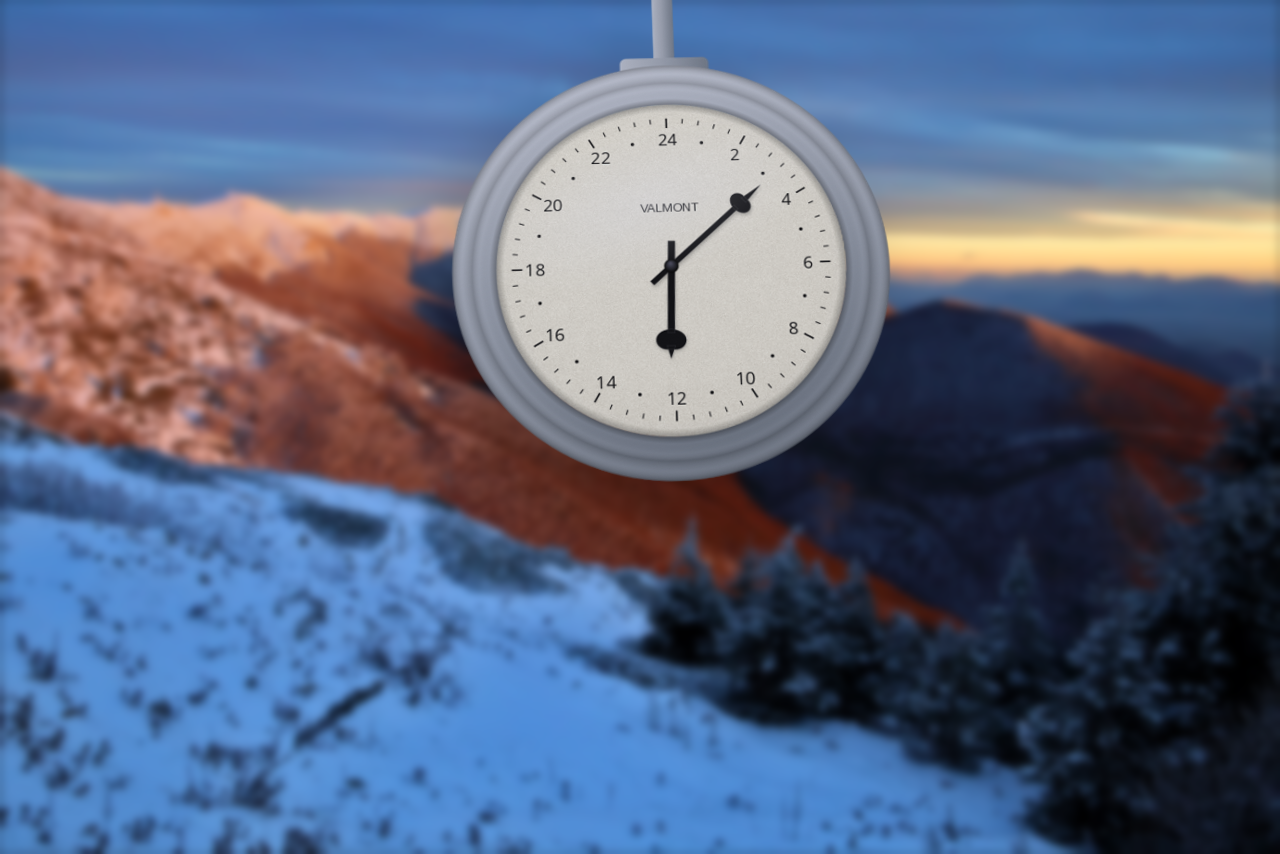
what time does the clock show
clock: 12:08
